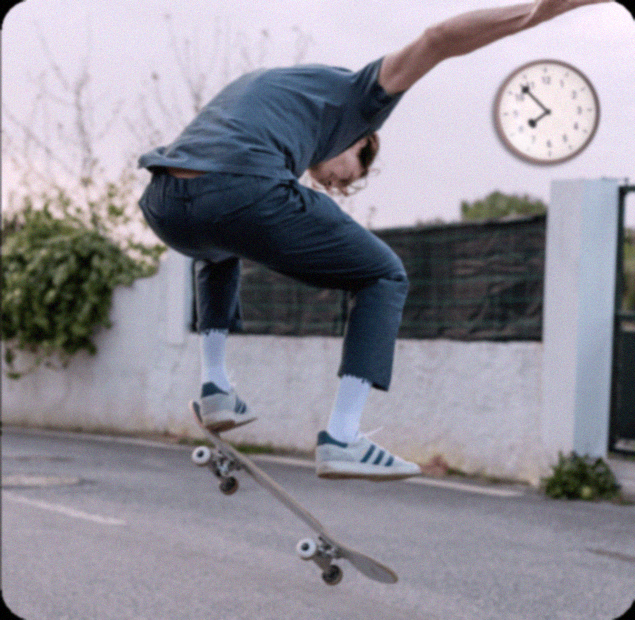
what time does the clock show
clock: 7:53
